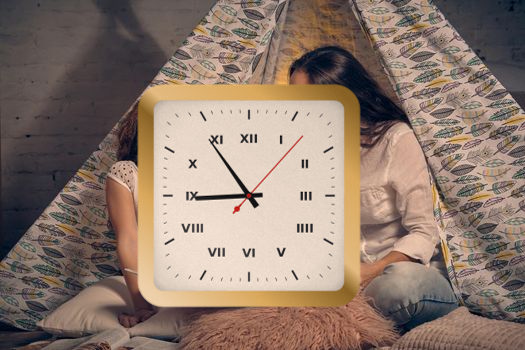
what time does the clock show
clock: 8:54:07
